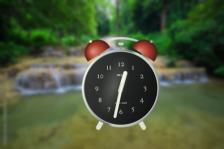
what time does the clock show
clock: 12:32
